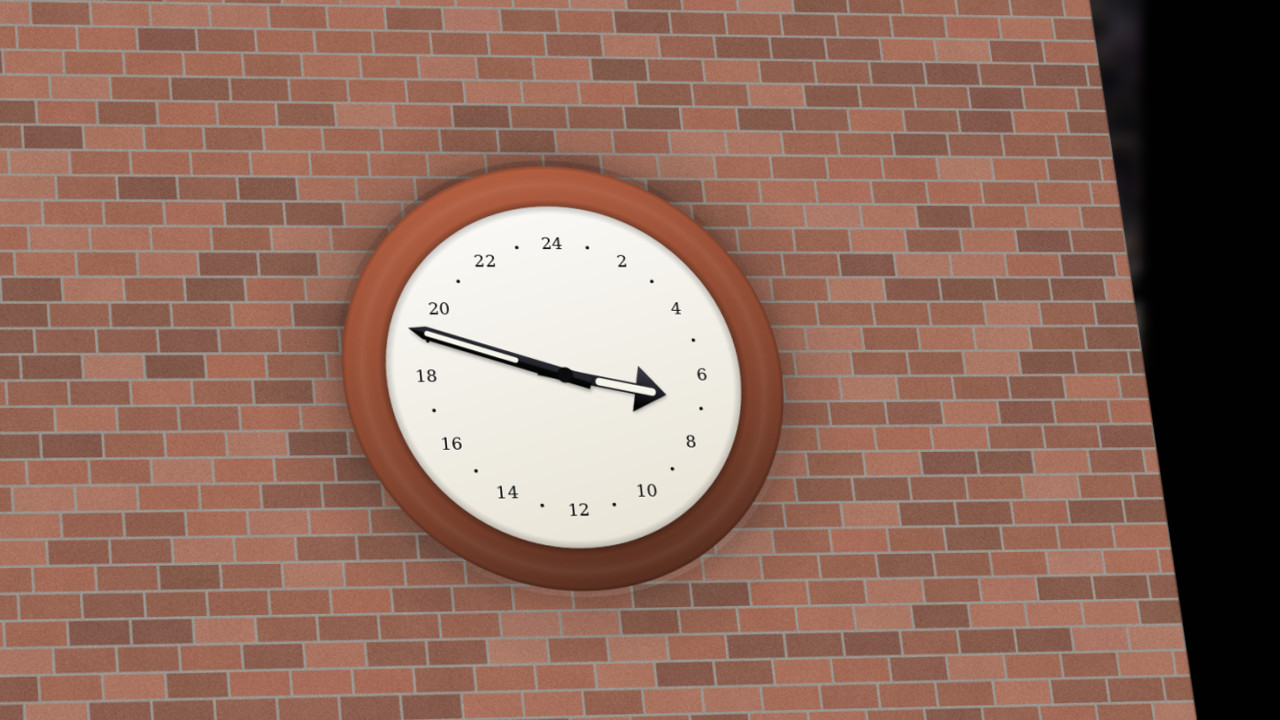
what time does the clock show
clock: 6:48
